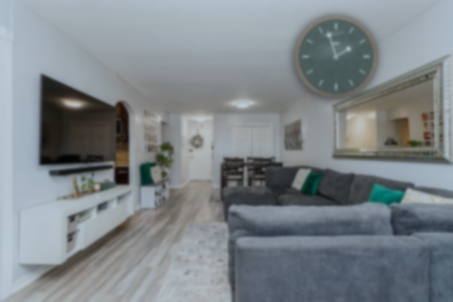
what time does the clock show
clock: 1:57
